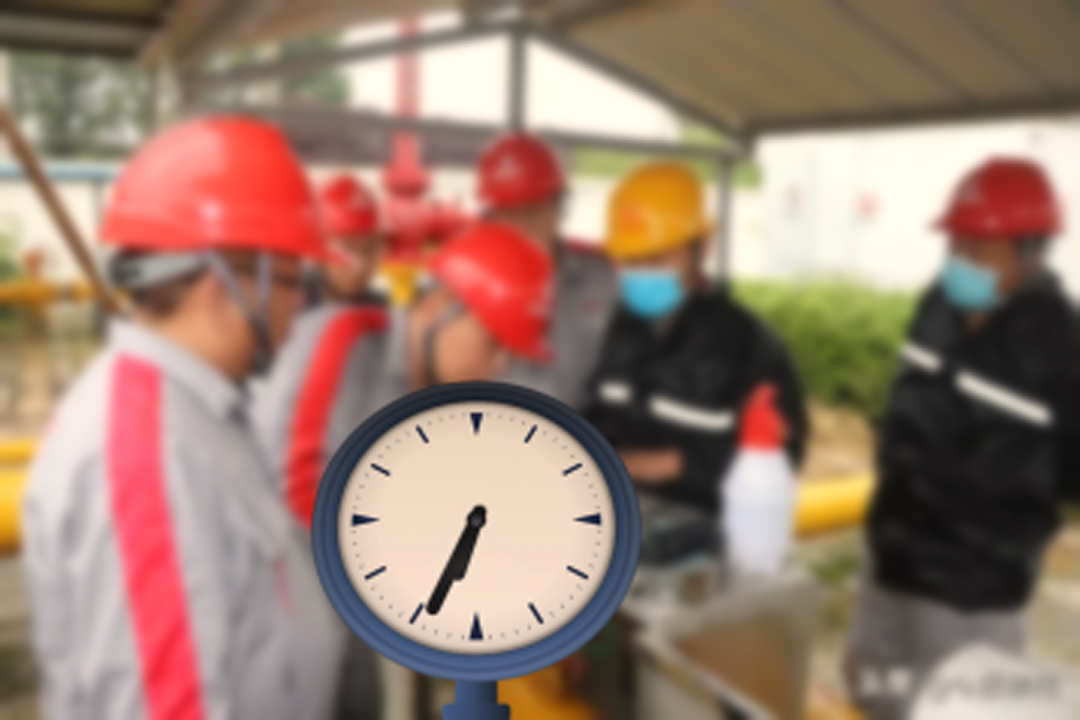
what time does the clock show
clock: 6:34
